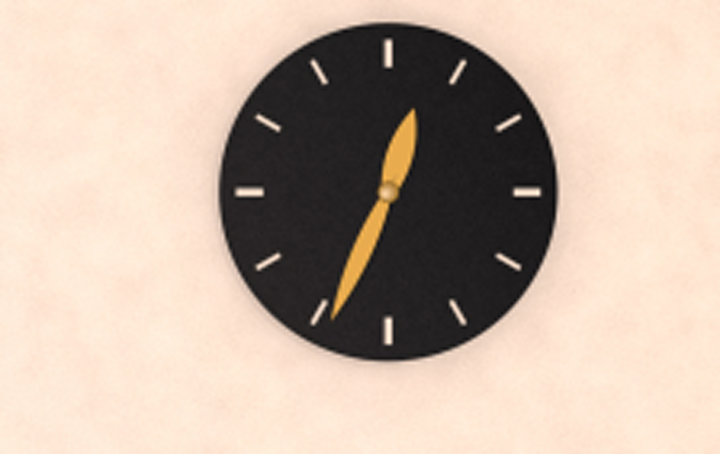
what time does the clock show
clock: 12:34
